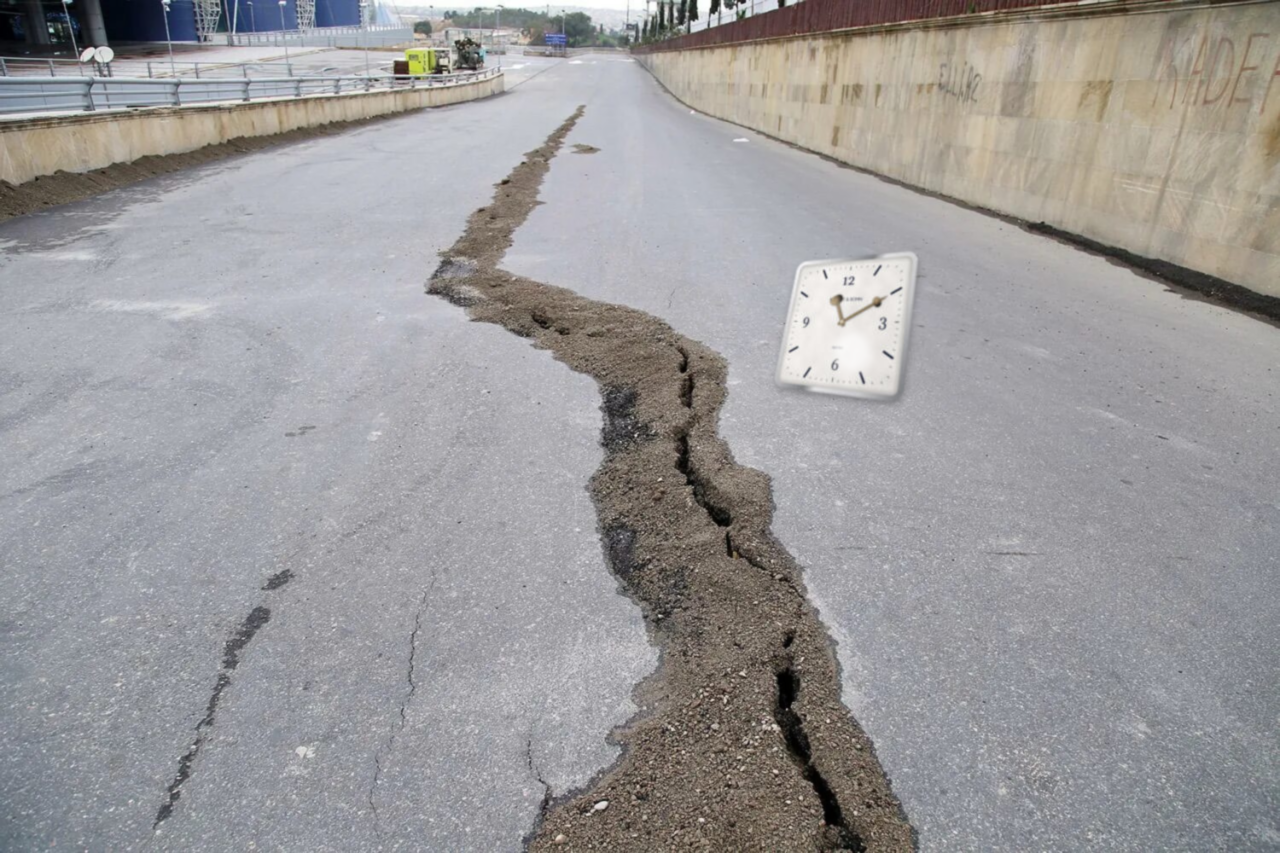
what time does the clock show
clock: 11:10
